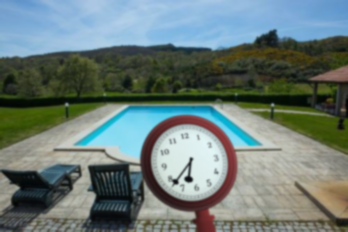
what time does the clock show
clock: 6:38
